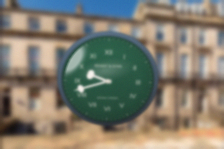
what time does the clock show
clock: 9:42
